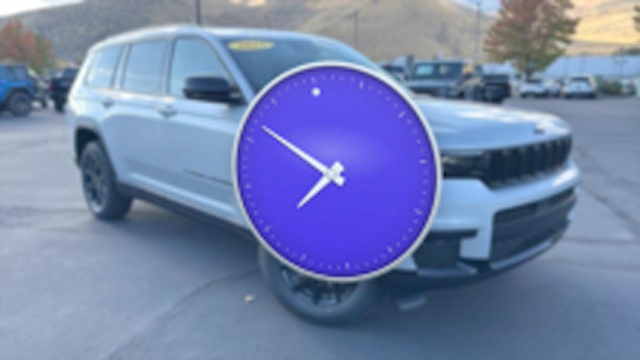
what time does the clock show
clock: 7:52
